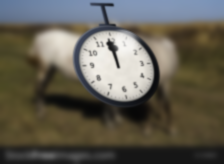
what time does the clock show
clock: 11:59
